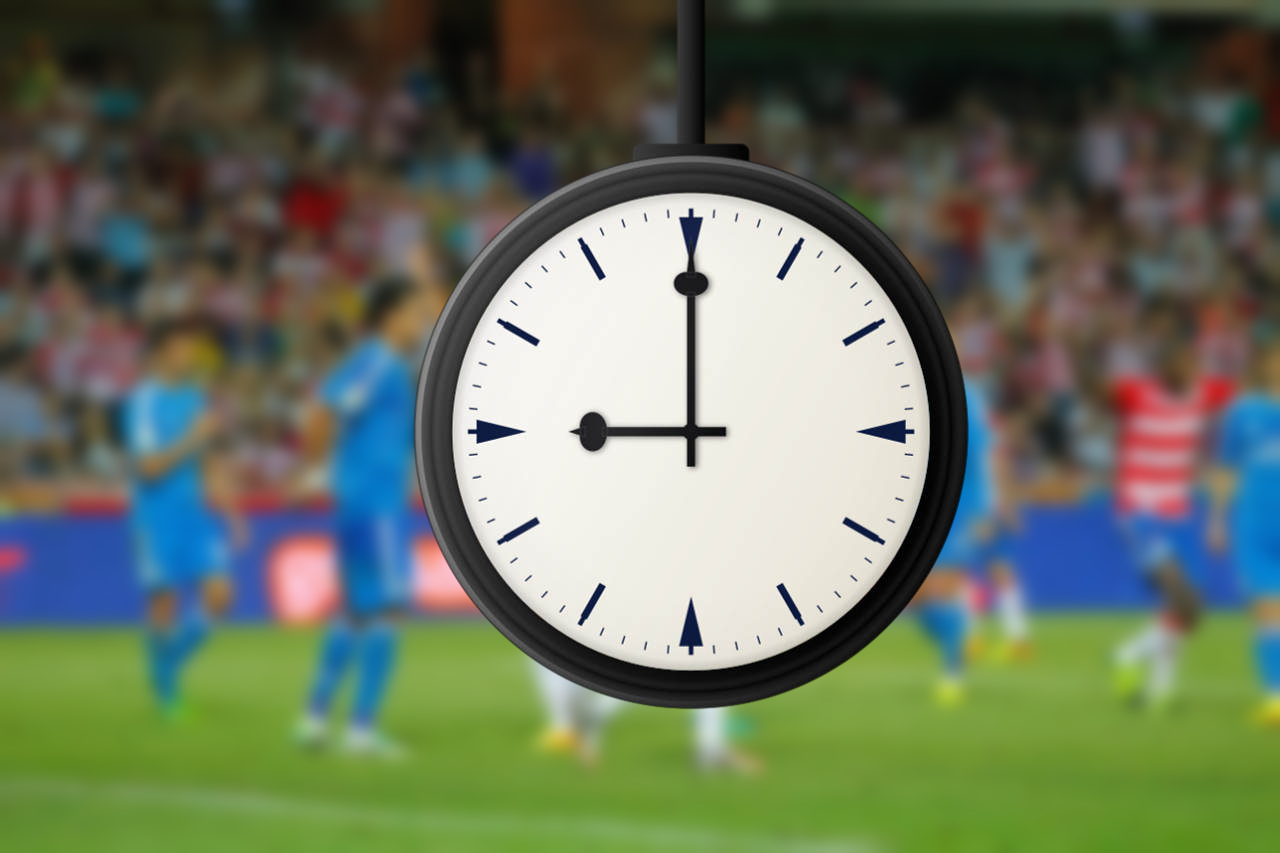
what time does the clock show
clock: 9:00
